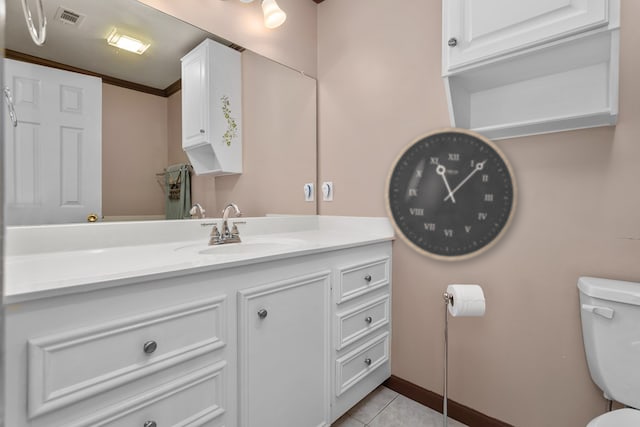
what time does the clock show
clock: 11:07
